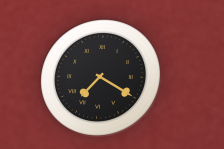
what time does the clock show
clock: 7:20
